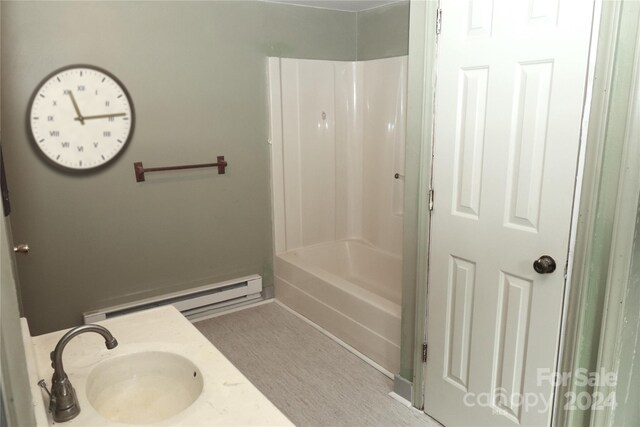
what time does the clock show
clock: 11:14
